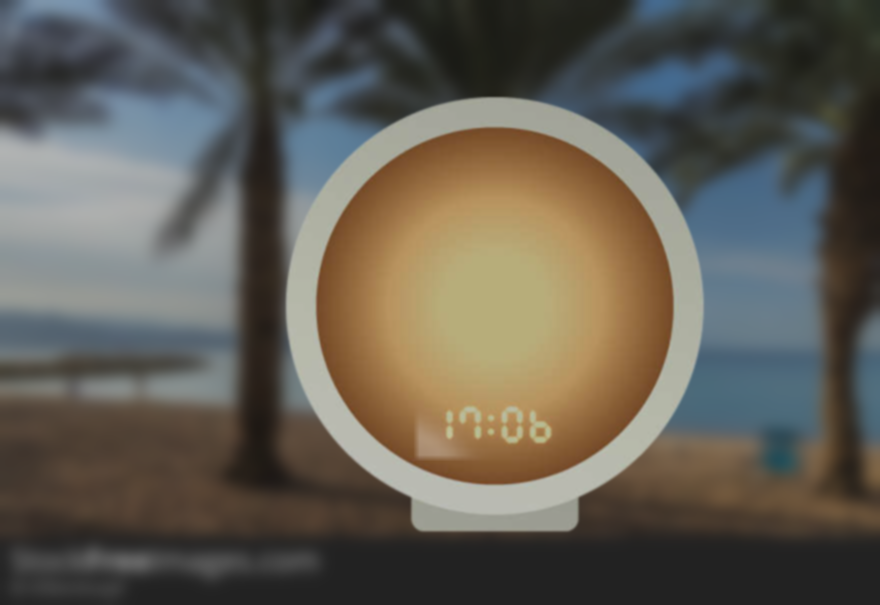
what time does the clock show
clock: 17:06
